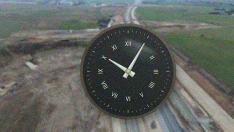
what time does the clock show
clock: 10:05
